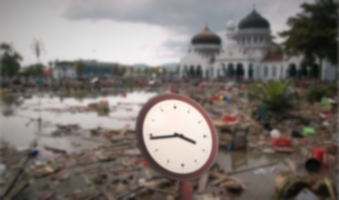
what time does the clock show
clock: 3:44
